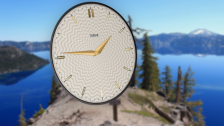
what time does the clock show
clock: 1:46
